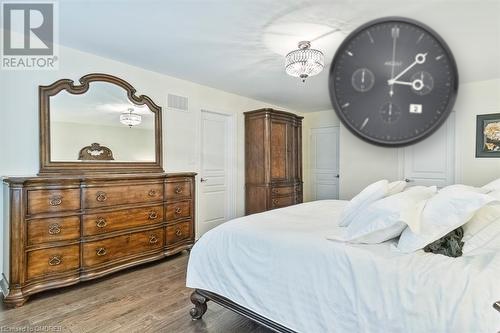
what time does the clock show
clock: 3:08
